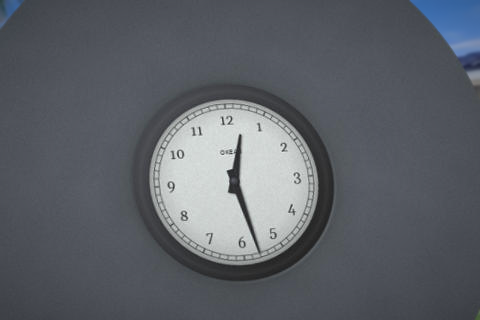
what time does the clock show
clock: 12:28
